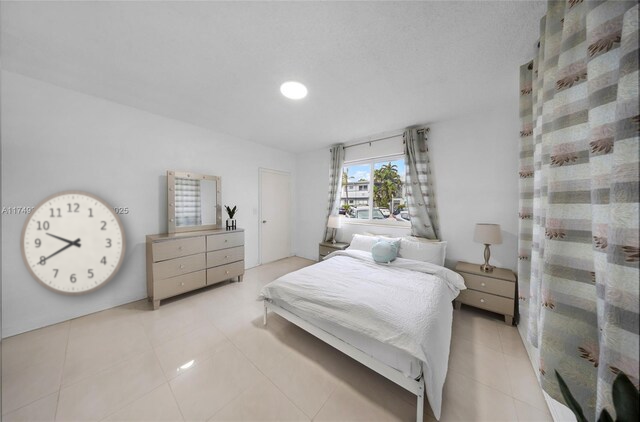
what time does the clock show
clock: 9:40
